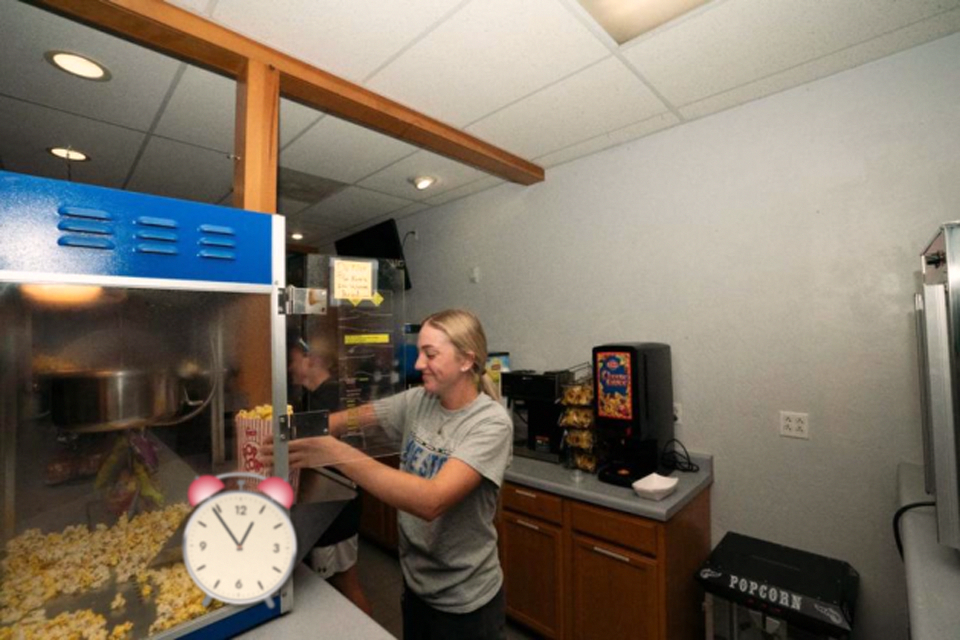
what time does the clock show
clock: 12:54
